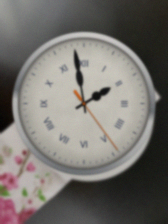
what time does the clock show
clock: 1:58:24
